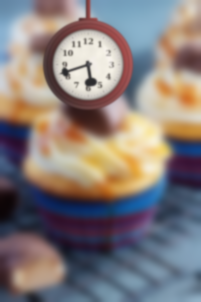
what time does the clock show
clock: 5:42
